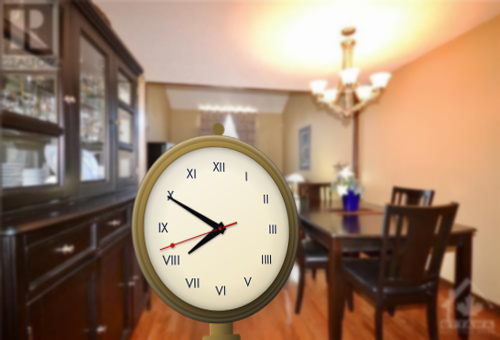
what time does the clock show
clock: 7:49:42
